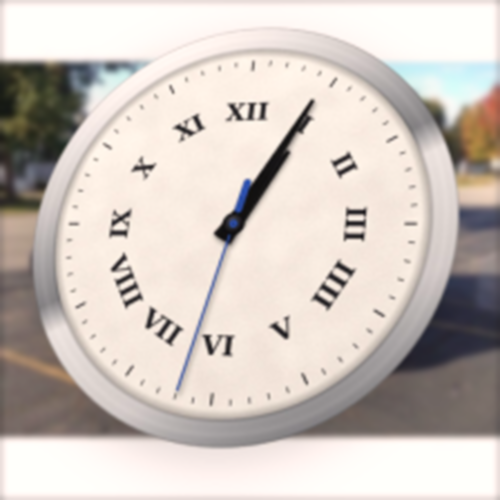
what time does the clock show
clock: 1:04:32
